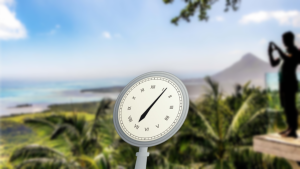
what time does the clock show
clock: 7:06
